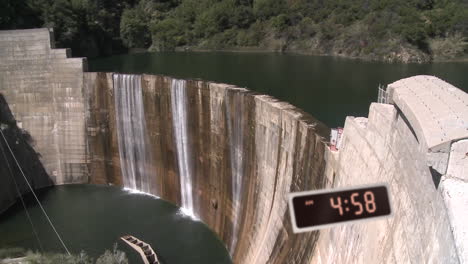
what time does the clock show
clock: 4:58
